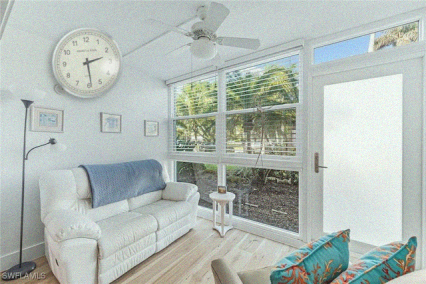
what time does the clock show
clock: 2:29
